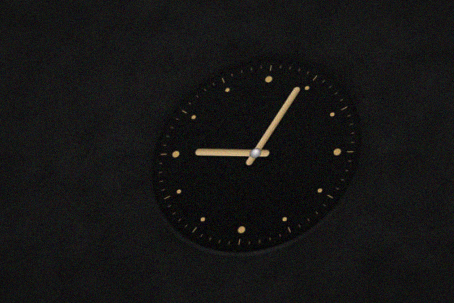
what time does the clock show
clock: 9:04
